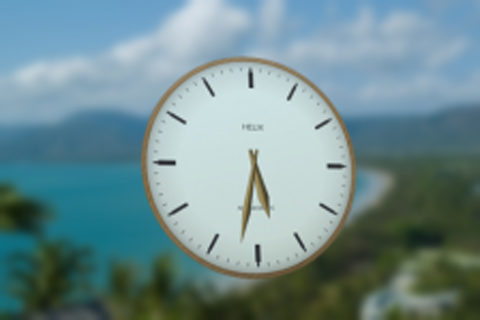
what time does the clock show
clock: 5:32
